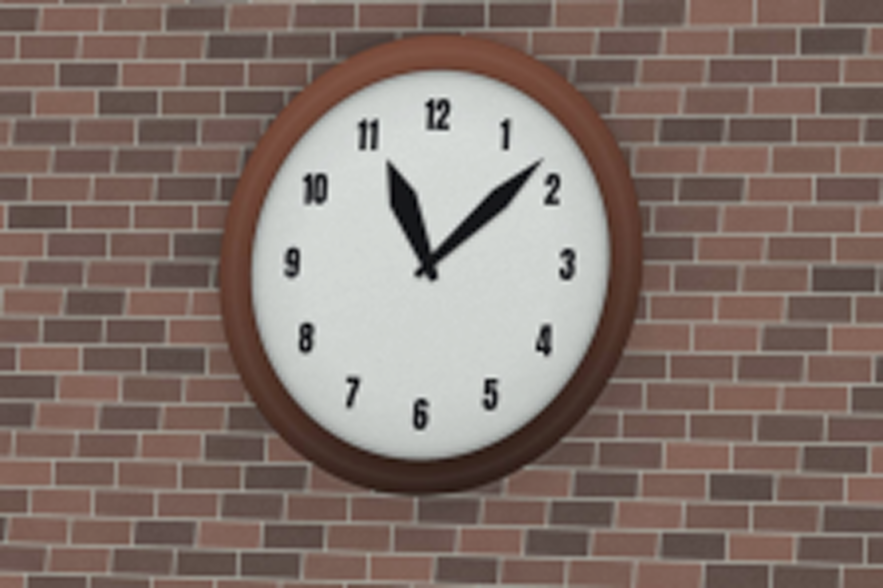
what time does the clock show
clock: 11:08
